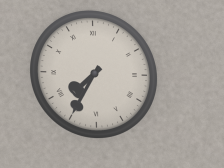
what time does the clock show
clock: 7:35
